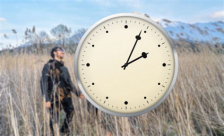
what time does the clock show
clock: 2:04
